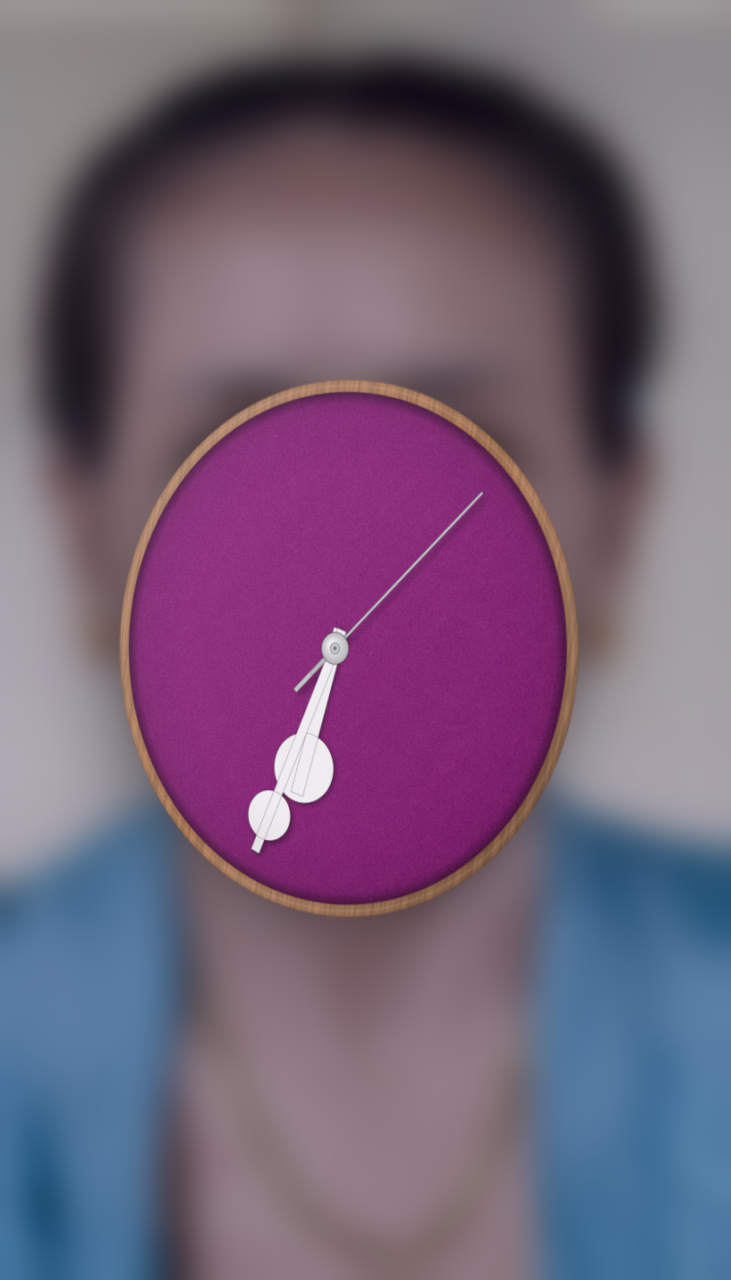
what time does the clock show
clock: 6:34:08
